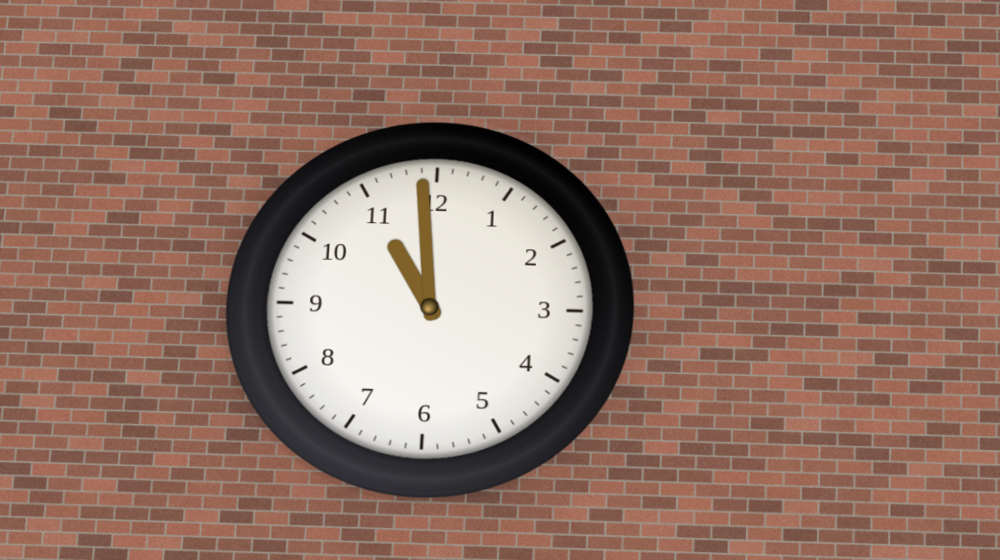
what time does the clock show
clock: 10:59
